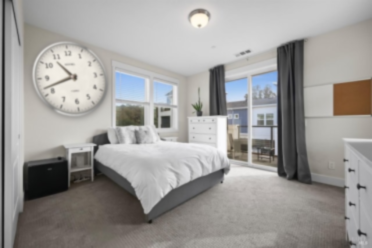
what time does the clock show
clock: 10:42
